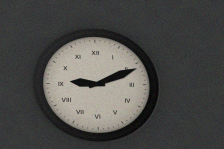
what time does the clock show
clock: 9:11
